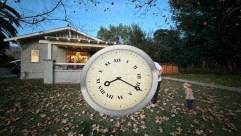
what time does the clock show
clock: 8:21
